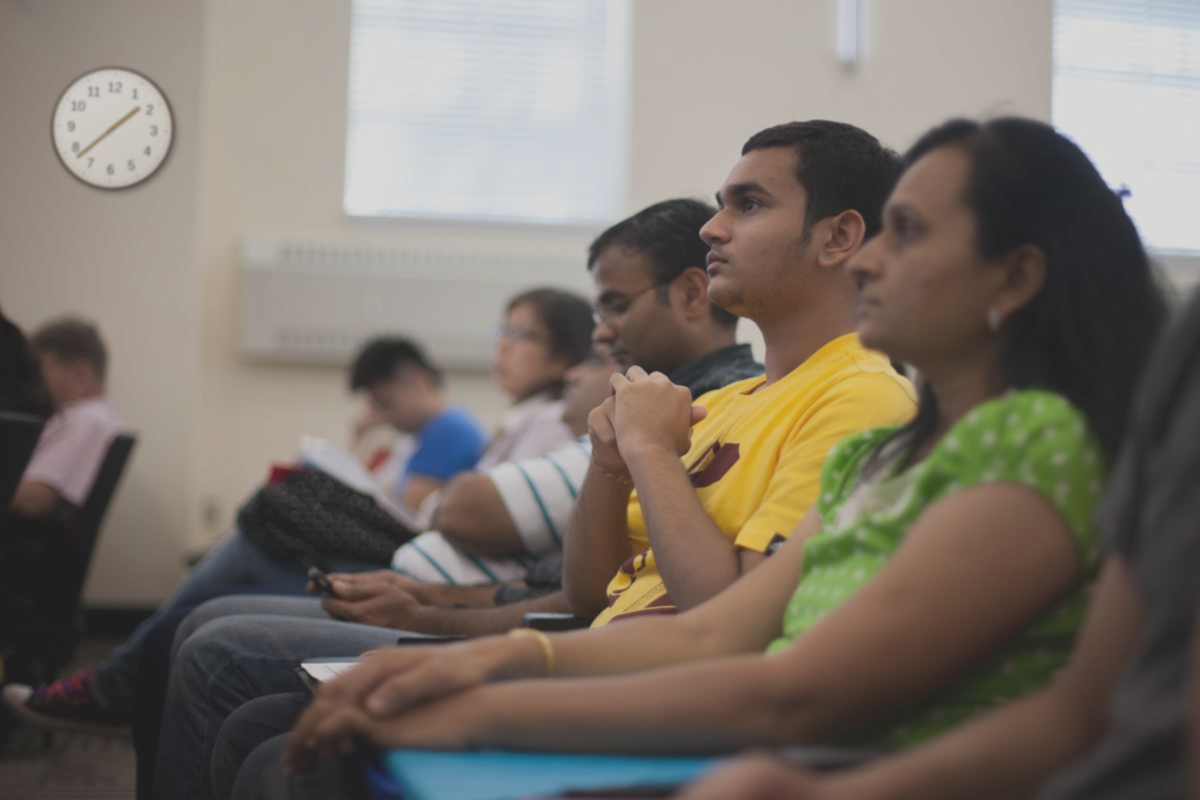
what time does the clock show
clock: 1:38
